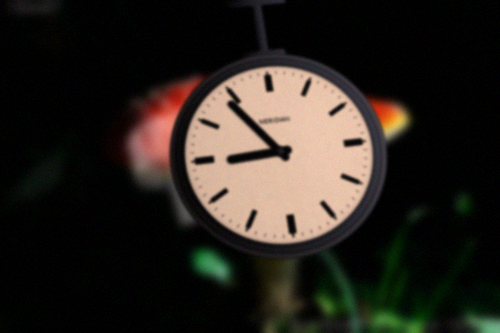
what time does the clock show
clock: 8:54
